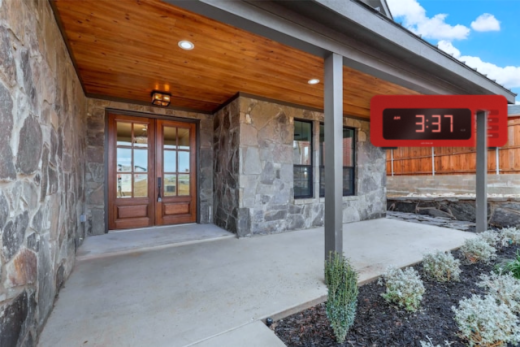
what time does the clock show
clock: 3:37
